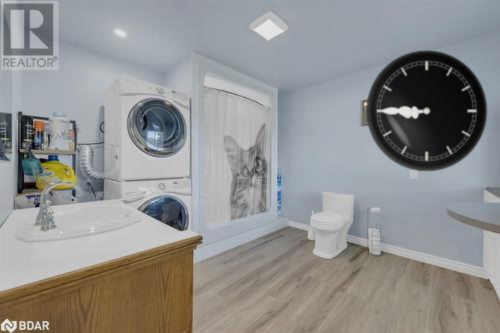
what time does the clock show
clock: 8:45
